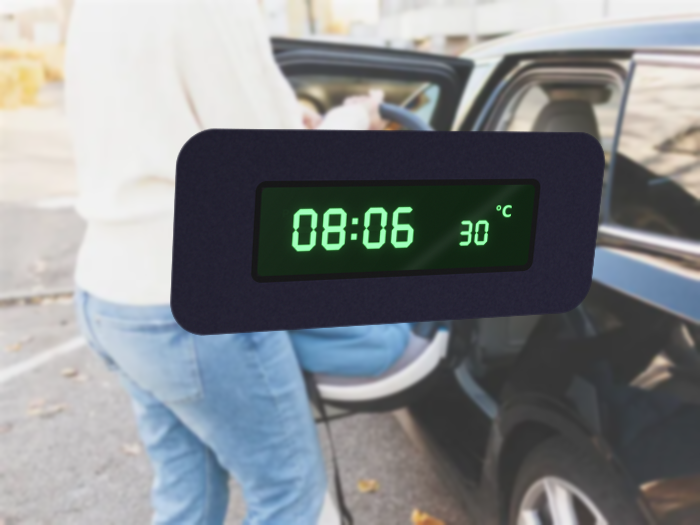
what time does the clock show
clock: 8:06
